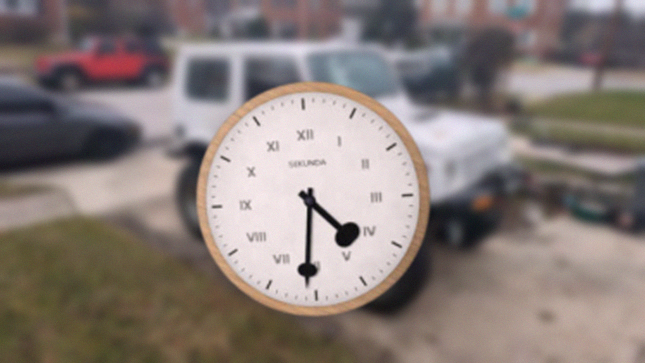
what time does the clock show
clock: 4:31
